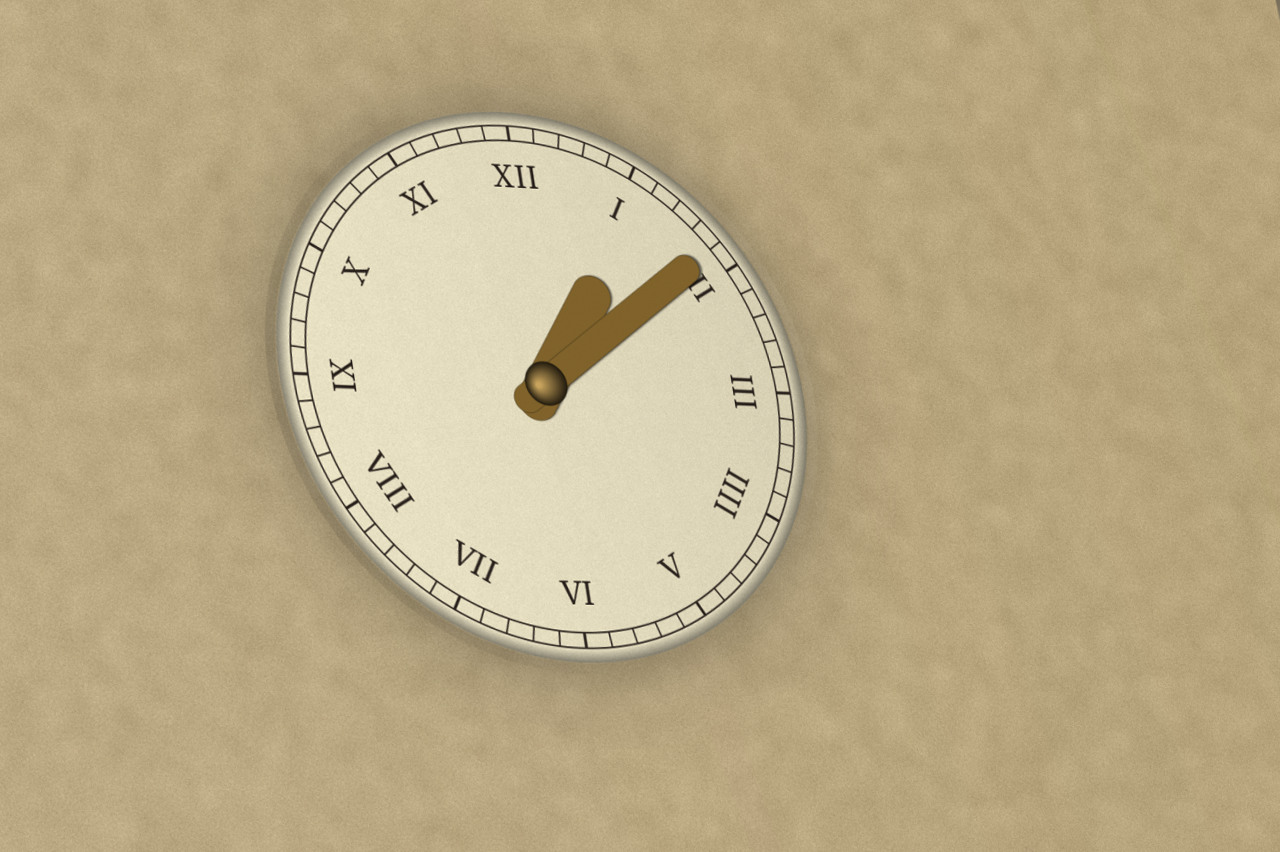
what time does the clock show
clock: 1:09
